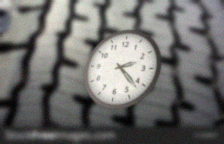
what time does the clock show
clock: 2:22
